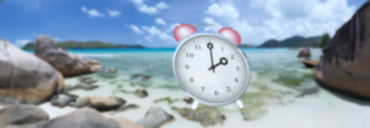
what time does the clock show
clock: 2:00
